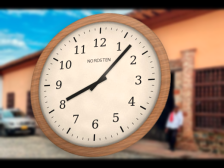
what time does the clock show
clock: 8:07
